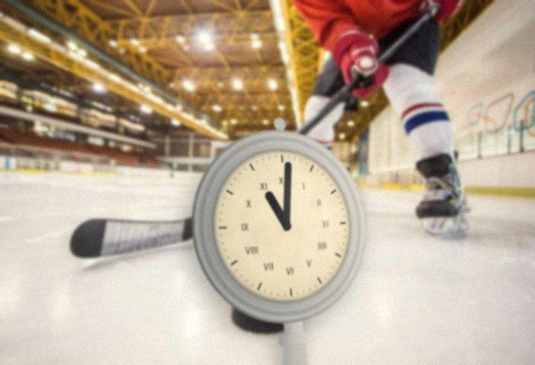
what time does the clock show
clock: 11:01
